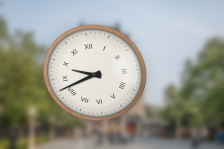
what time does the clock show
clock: 9:42
